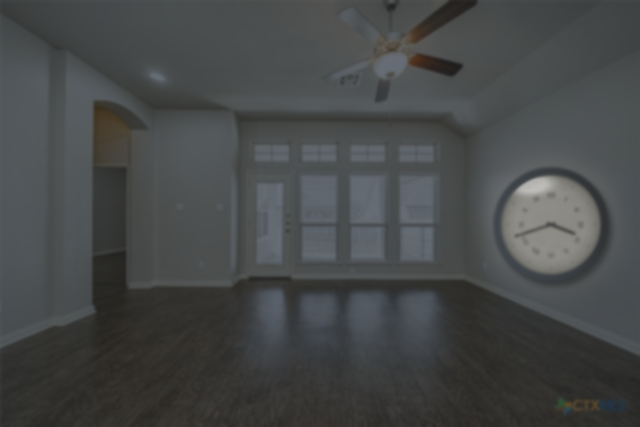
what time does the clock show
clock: 3:42
